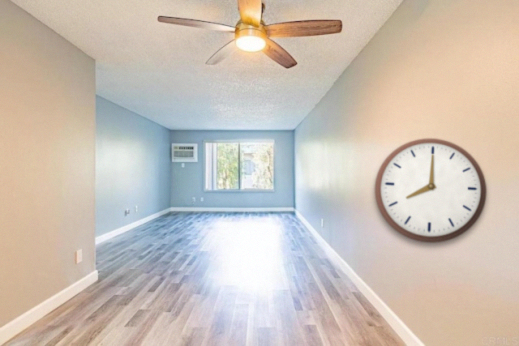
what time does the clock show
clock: 8:00
